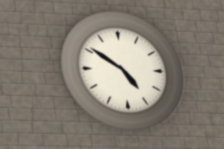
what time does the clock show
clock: 4:51
